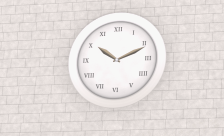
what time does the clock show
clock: 10:11
